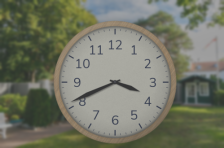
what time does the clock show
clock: 3:41
